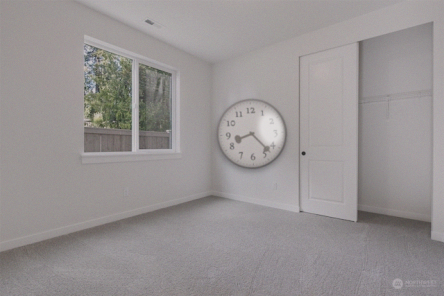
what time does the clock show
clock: 8:23
